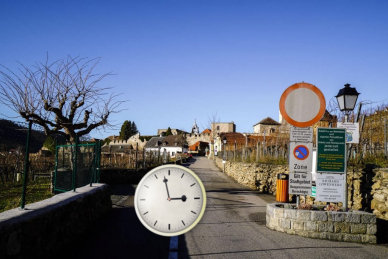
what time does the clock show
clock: 2:58
